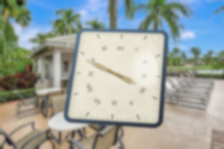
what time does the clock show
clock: 3:49
